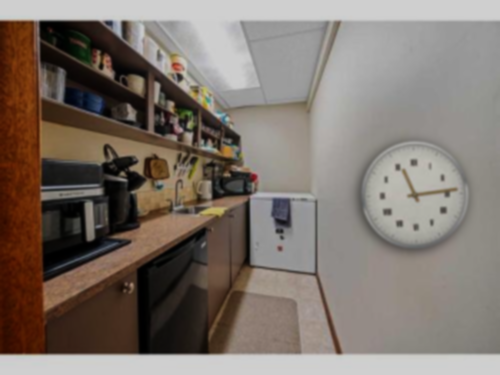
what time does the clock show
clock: 11:14
